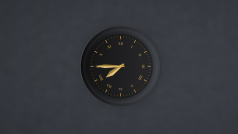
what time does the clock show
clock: 7:45
